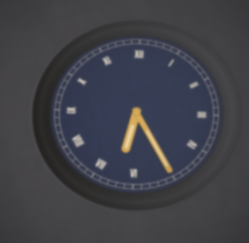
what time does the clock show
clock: 6:25
